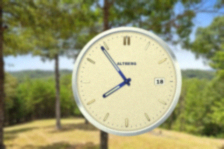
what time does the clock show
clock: 7:54
